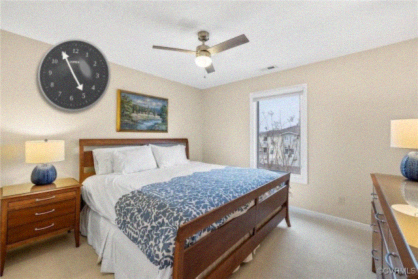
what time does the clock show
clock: 4:55
